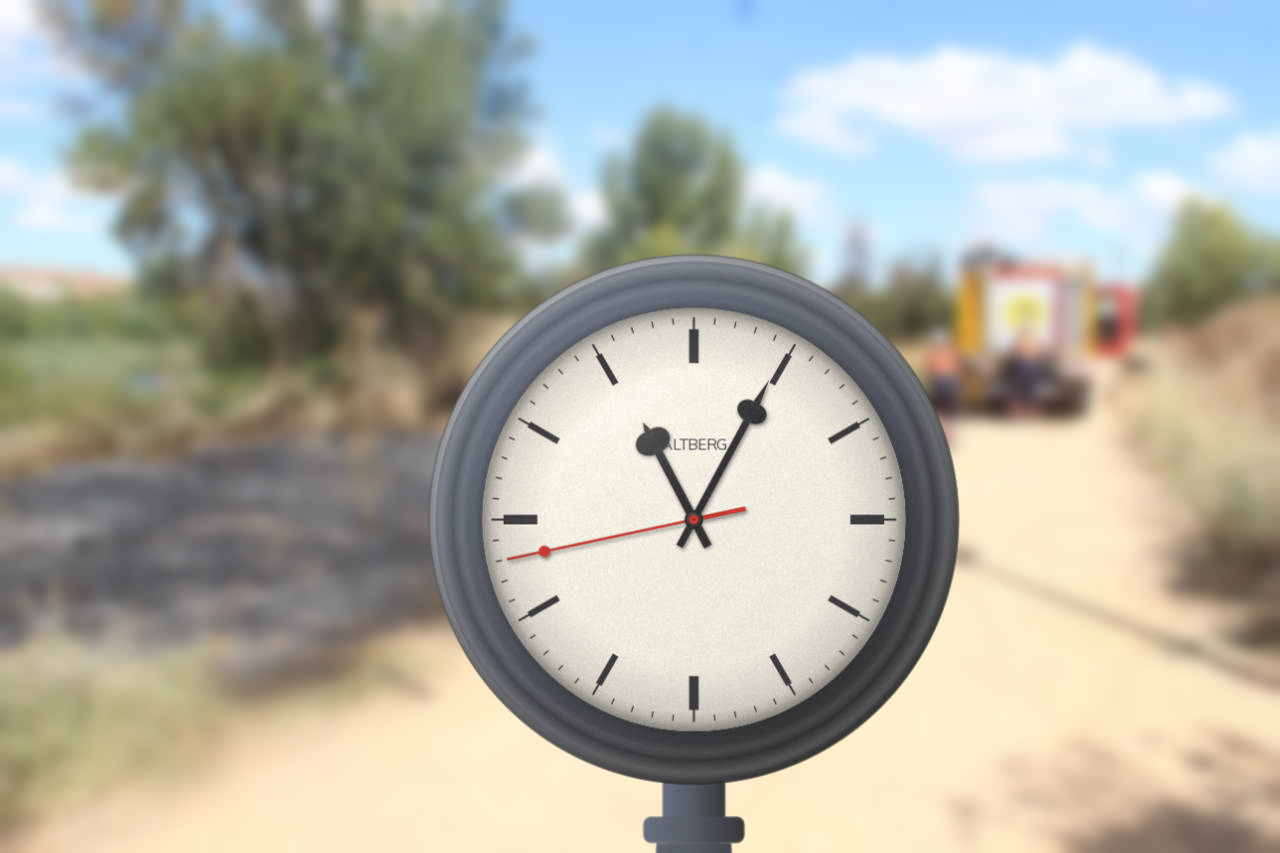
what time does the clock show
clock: 11:04:43
